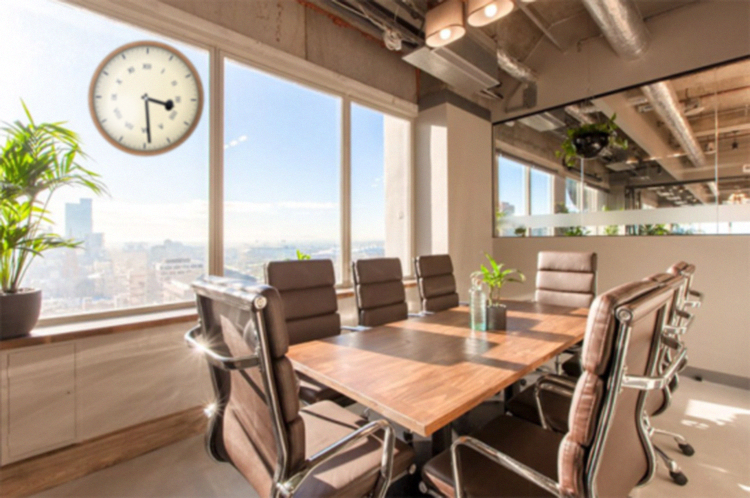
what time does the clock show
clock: 3:29
